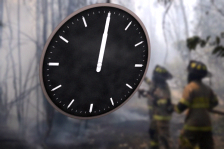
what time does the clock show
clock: 12:00
